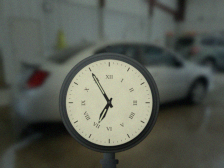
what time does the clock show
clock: 6:55
